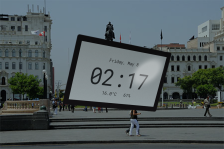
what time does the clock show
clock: 2:17
